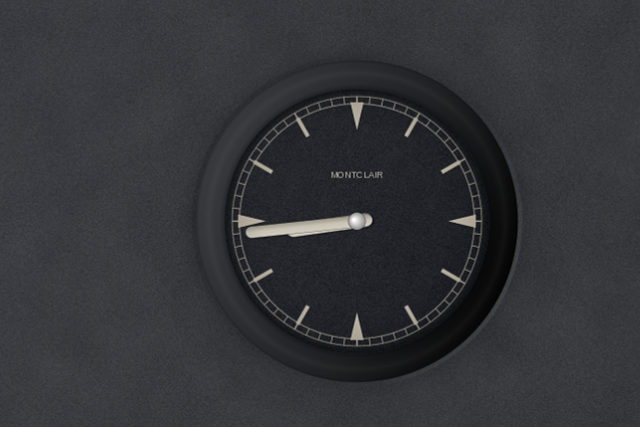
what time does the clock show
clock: 8:44
